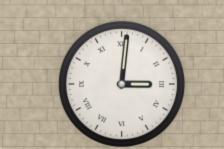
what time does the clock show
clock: 3:01
